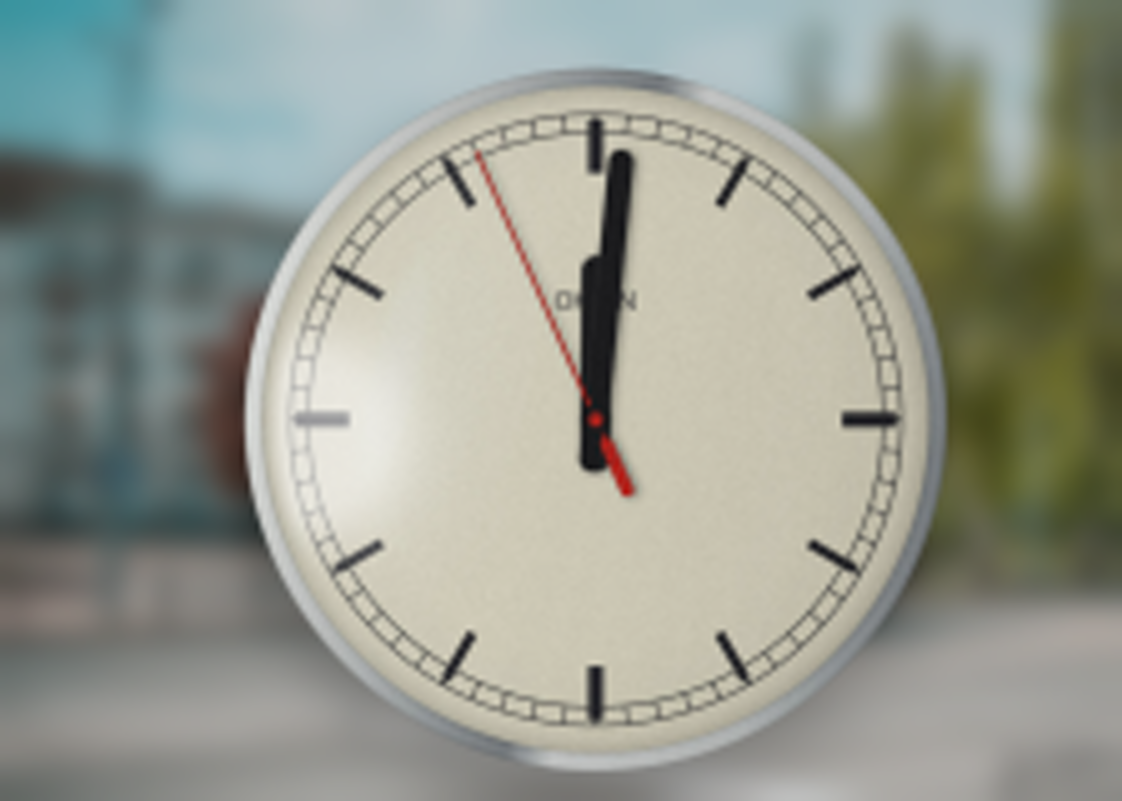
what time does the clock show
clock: 12:00:56
